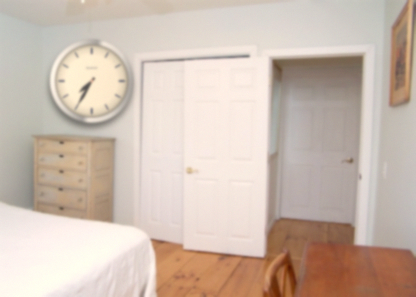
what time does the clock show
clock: 7:35
